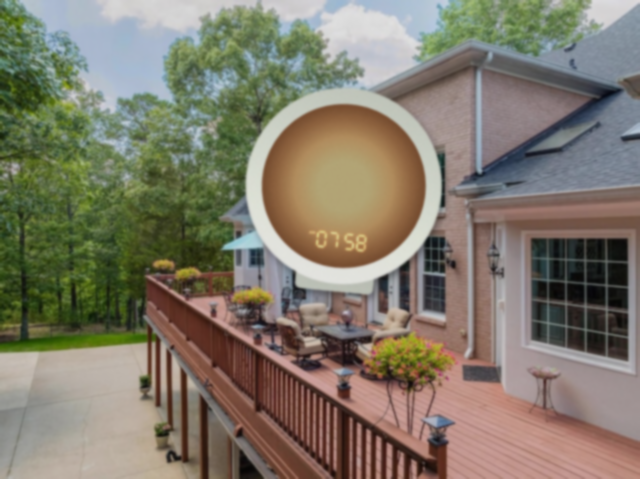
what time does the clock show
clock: 7:58
